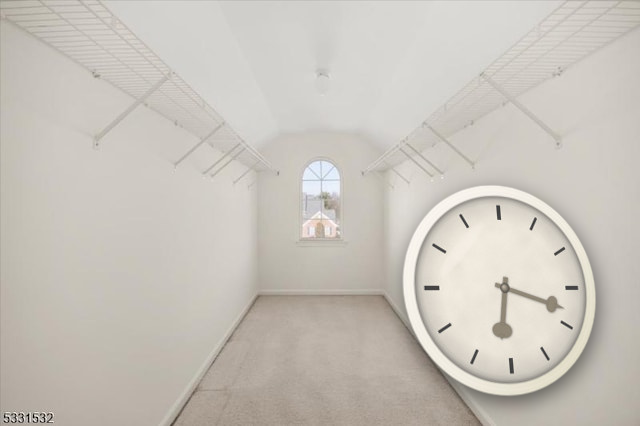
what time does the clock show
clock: 6:18
